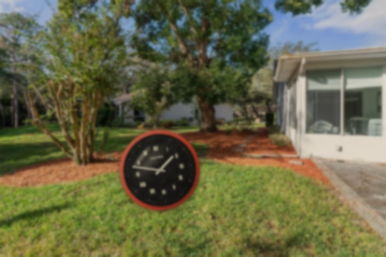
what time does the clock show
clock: 1:48
